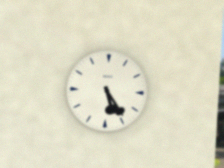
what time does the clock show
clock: 5:24
